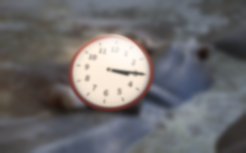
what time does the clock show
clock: 3:15
